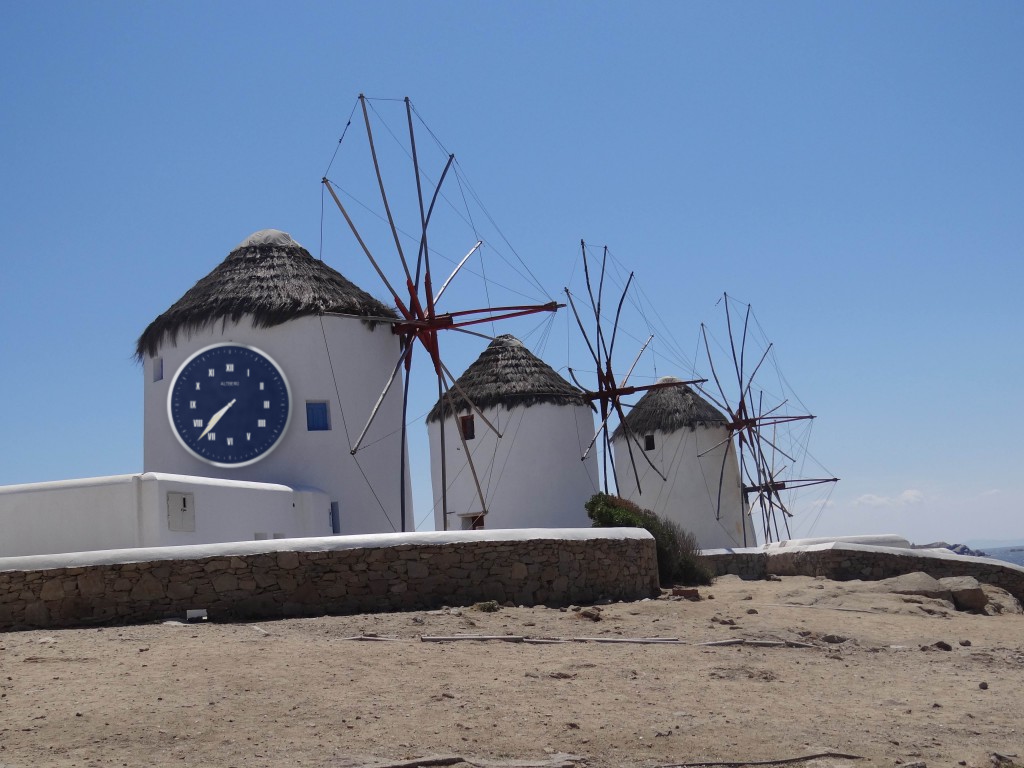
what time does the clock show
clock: 7:37
